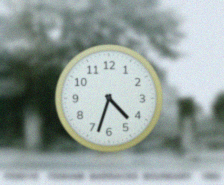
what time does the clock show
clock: 4:33
